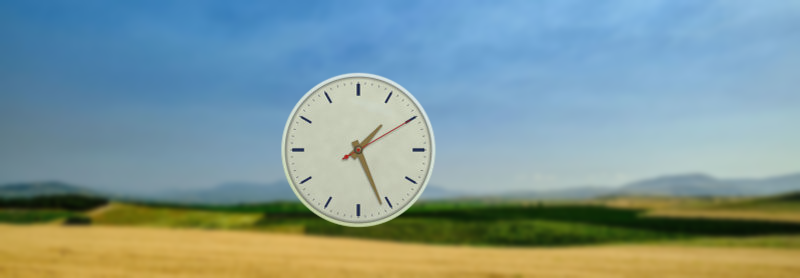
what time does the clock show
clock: 1:26:10
